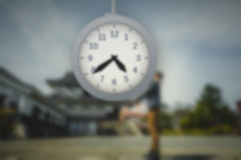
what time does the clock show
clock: 4:39
